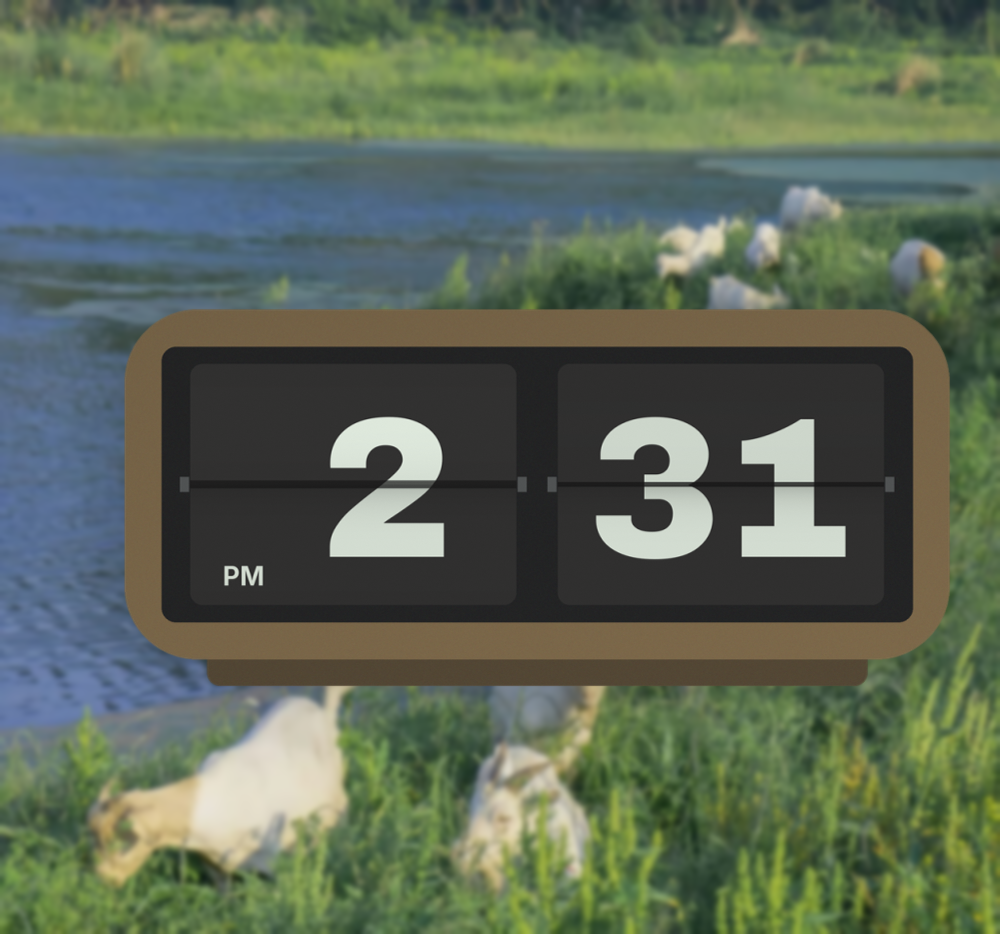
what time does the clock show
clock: 2:31
